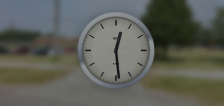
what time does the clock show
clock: 12:29
